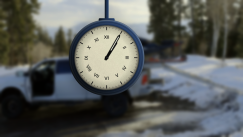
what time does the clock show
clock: 1:05
